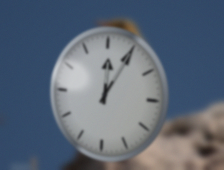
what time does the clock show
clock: 12:05
